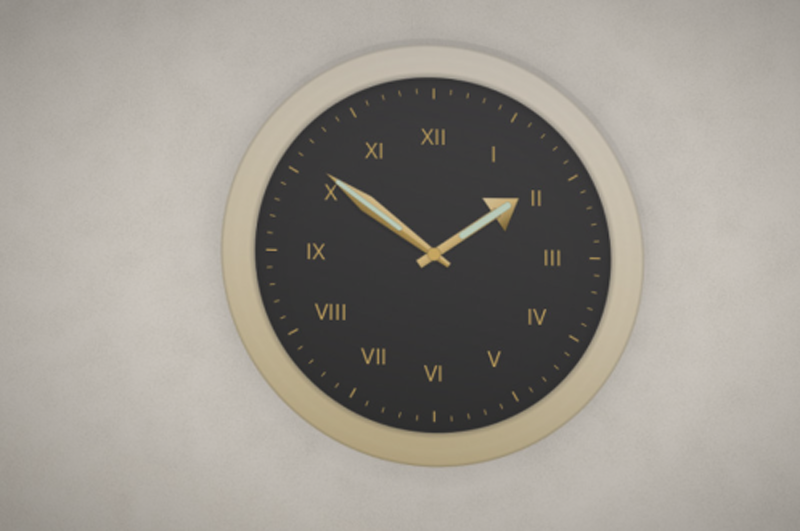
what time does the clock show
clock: 1:51
